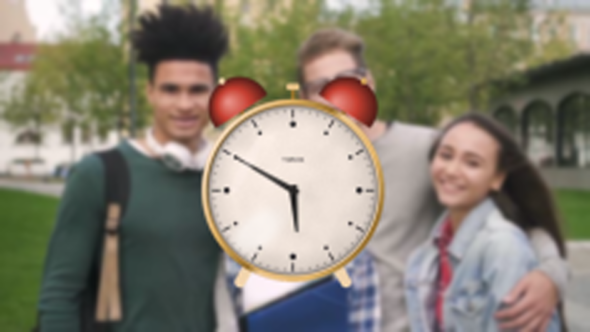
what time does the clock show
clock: 5:50
